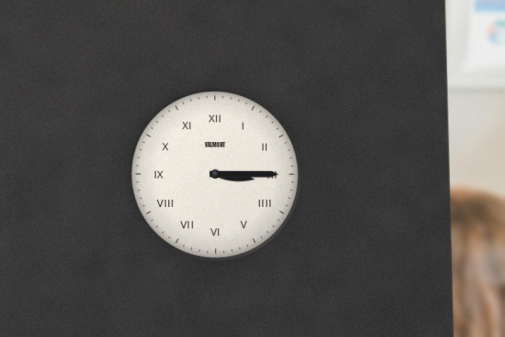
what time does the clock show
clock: 3:15
